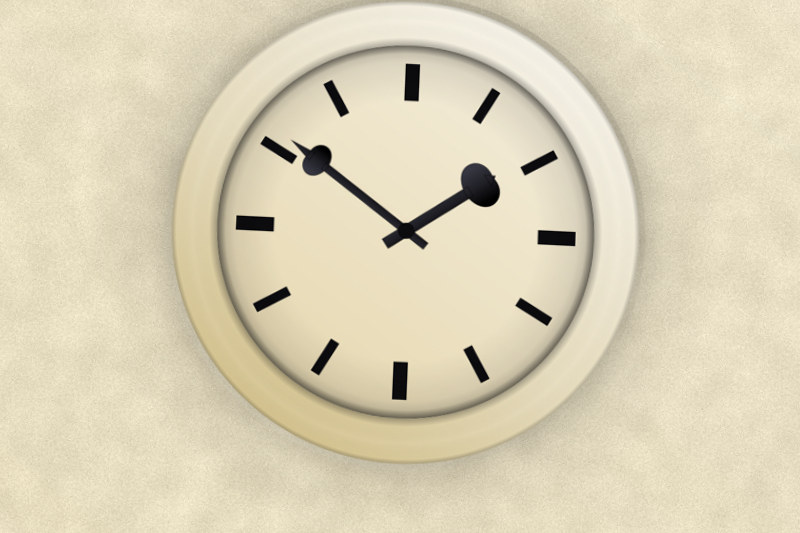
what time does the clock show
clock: 1:51
